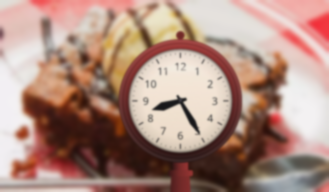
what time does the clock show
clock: 8:25
